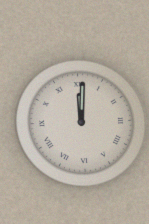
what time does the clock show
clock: 12:01
